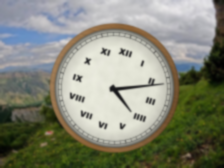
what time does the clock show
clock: 4:11
